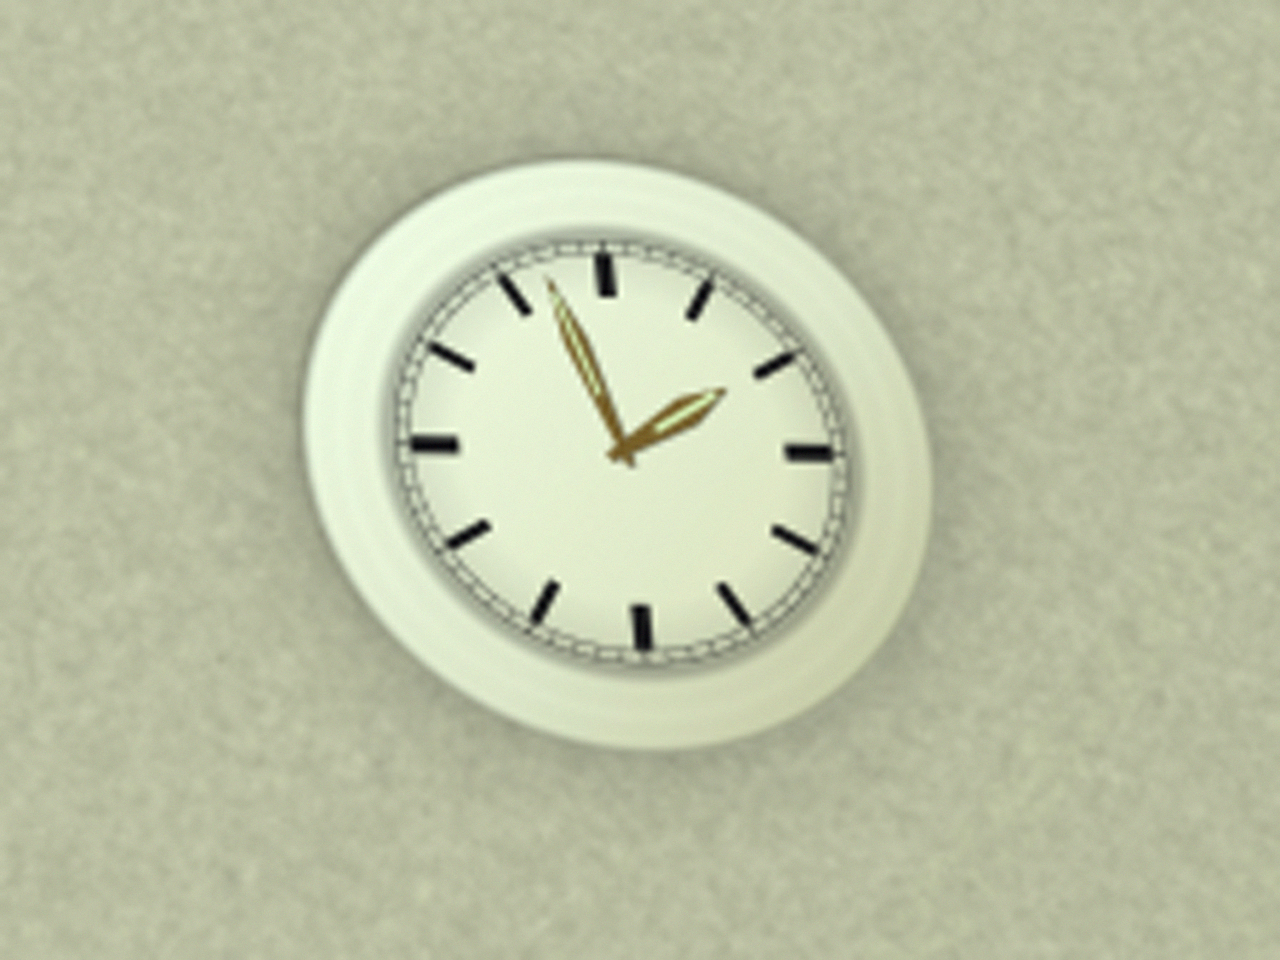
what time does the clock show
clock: 1:57
